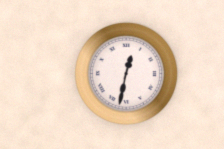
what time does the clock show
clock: 12:32
